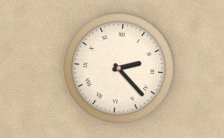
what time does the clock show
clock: 2:22
